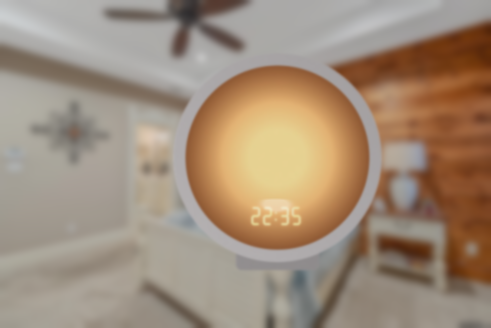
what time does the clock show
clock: 22:35
